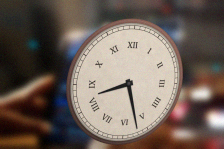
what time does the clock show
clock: 8:27
